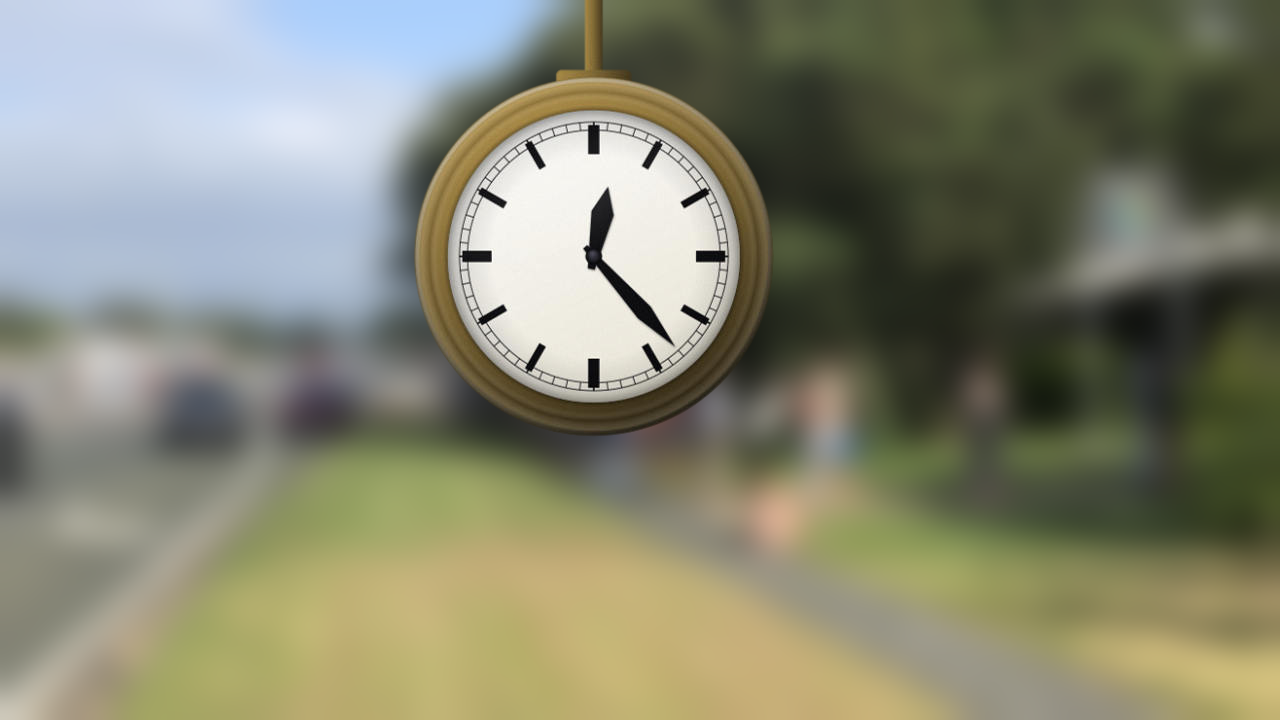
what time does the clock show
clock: 12:23
